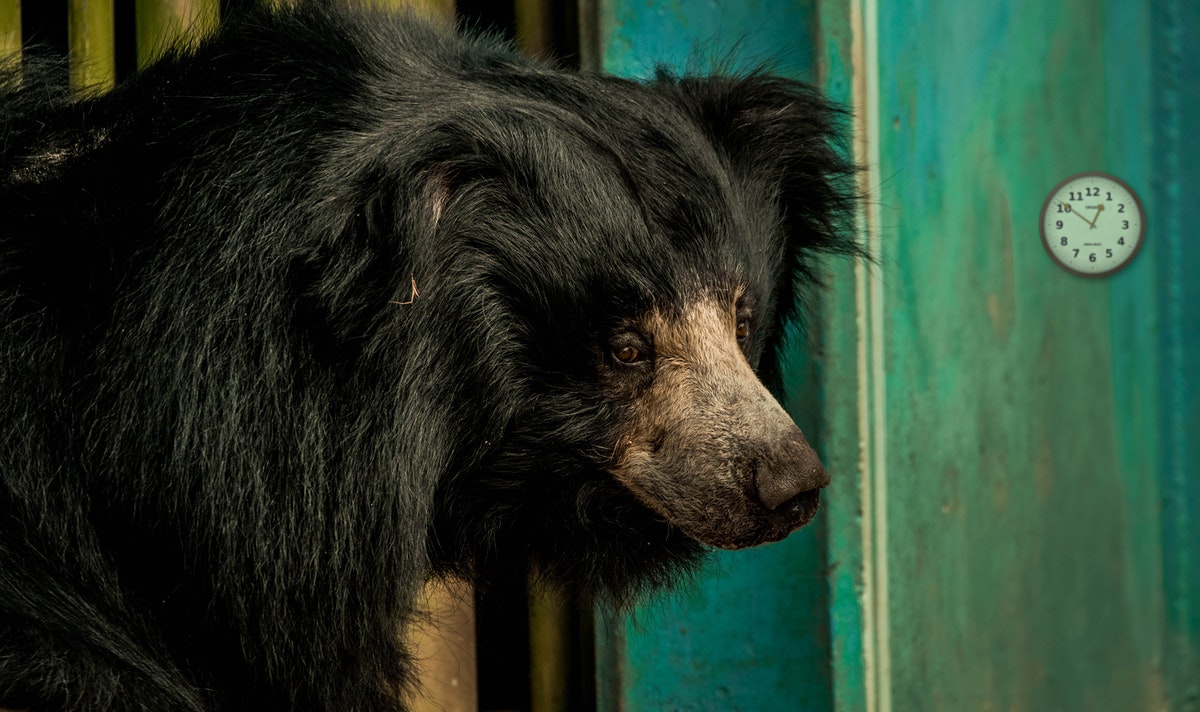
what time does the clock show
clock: 12:51
